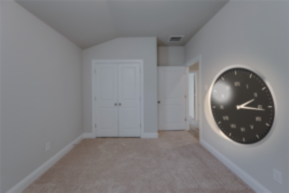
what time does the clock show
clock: 2:16
